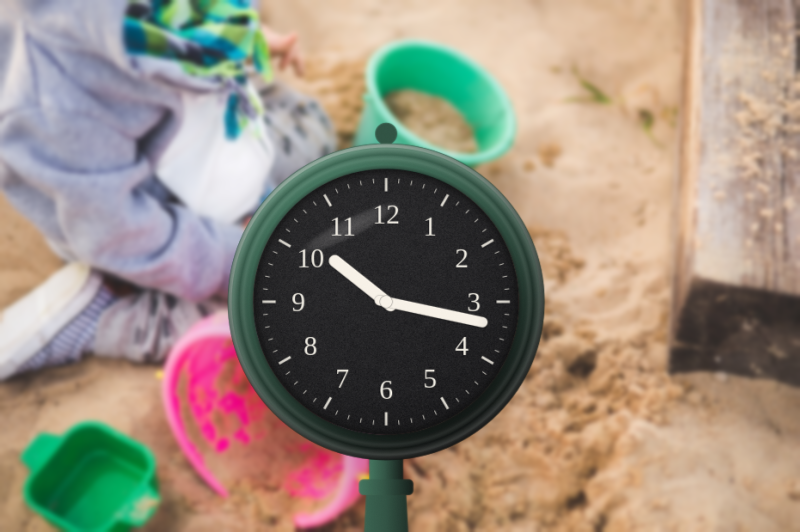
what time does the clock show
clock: 10:17
